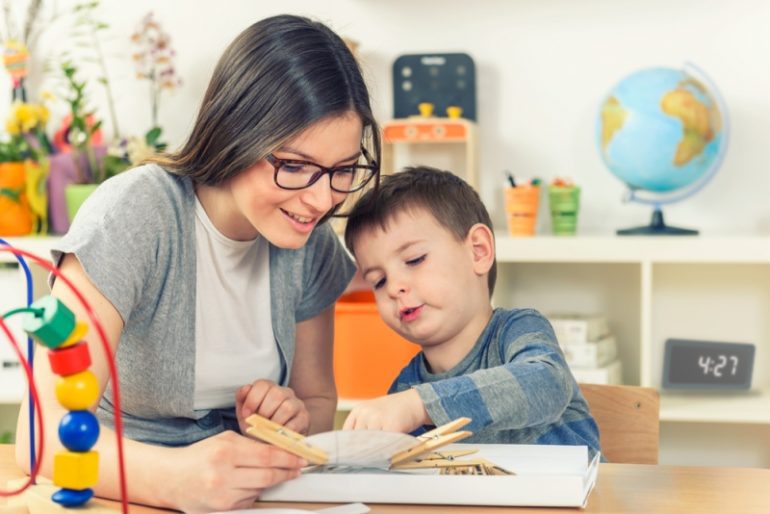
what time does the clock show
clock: 4:27
